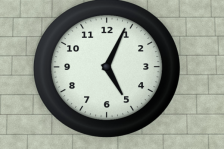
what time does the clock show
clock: 5:04
